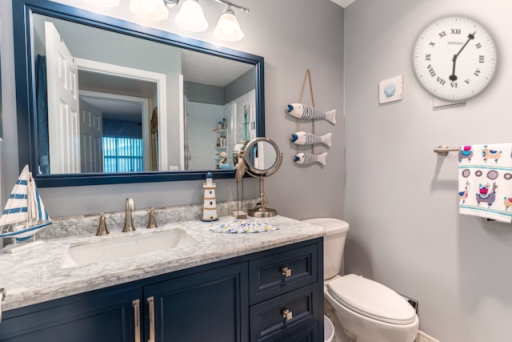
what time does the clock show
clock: 6:06
